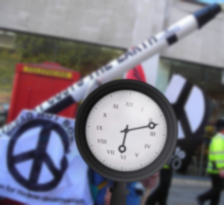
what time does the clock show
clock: 6:12
